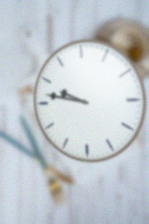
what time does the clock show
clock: 9:47
